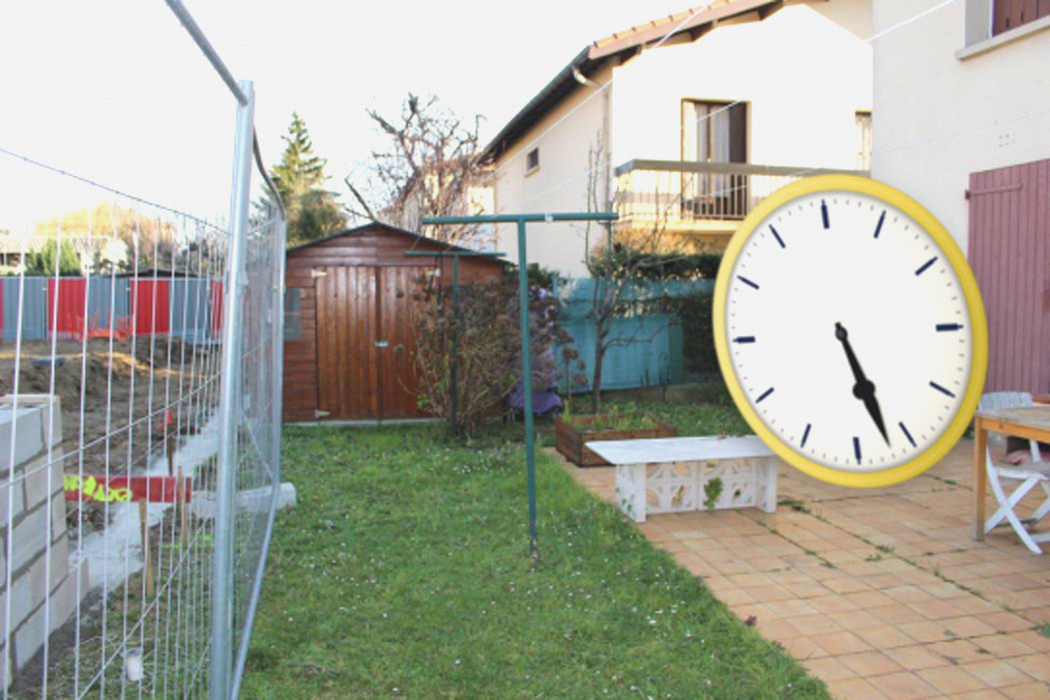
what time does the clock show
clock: 5:27
